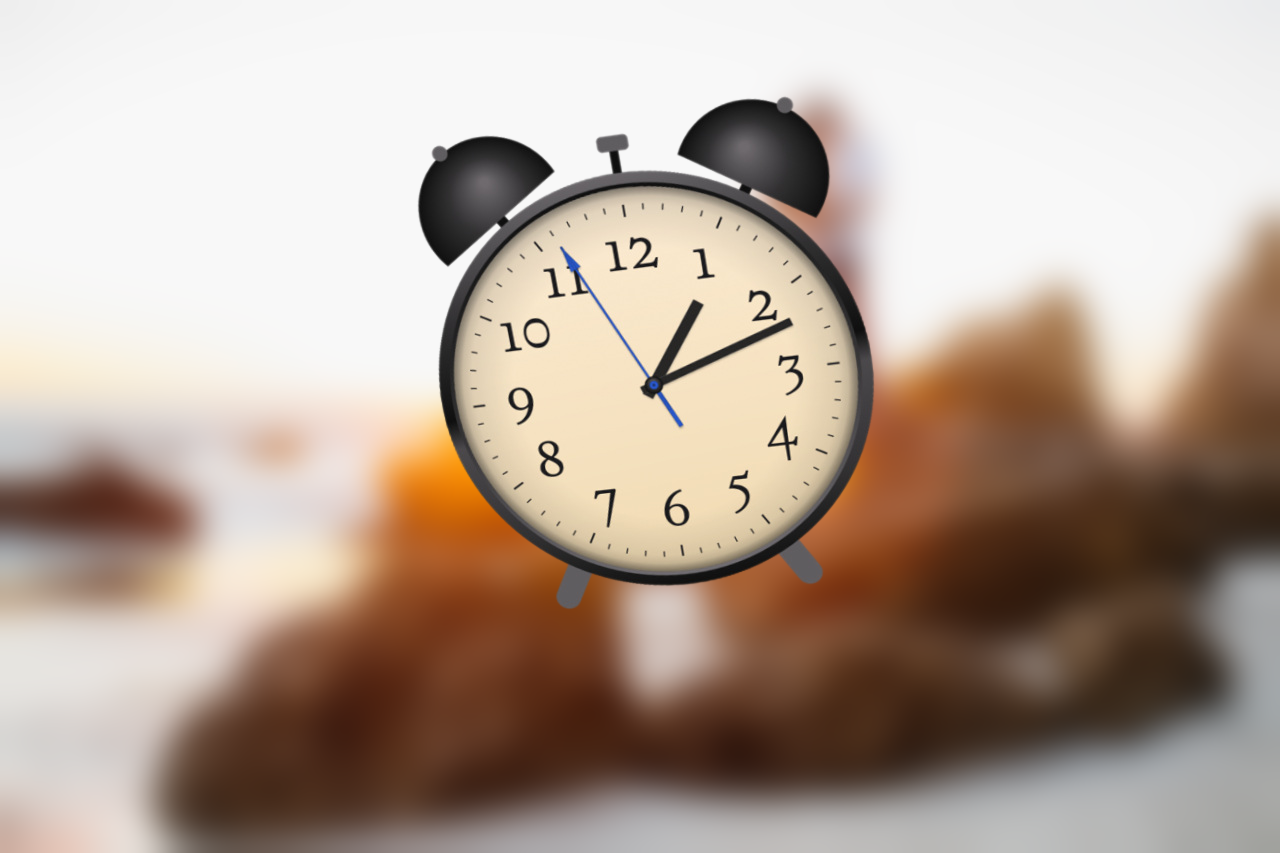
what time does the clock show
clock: 1:11:56
